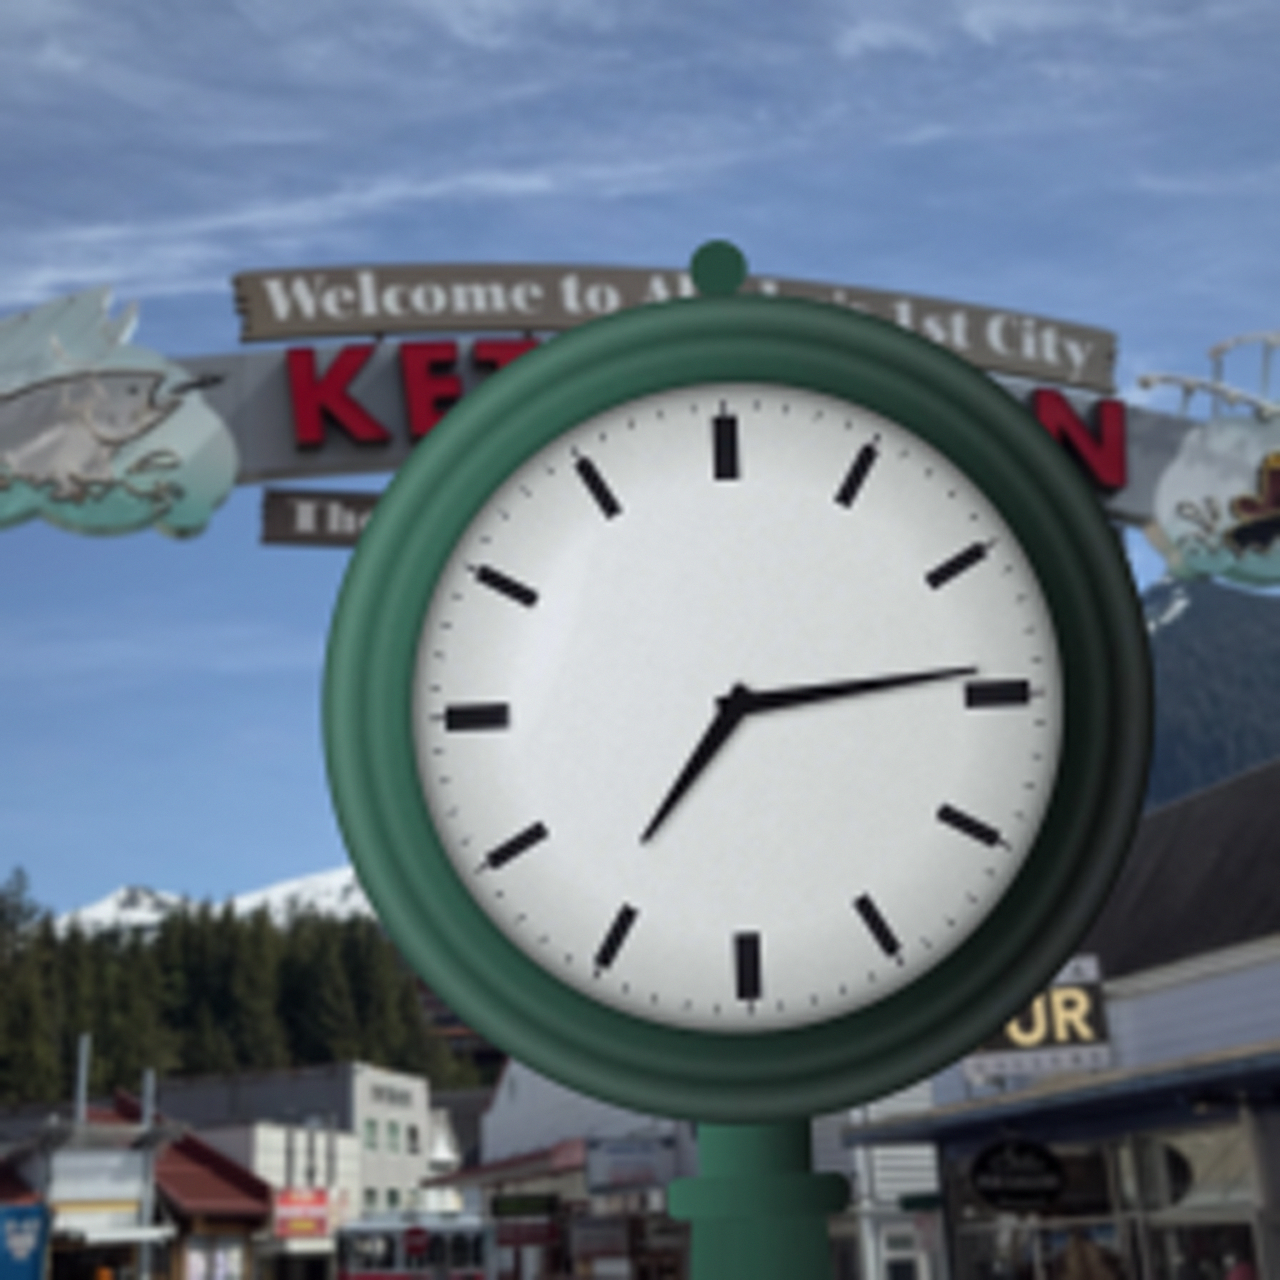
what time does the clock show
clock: 7:14
